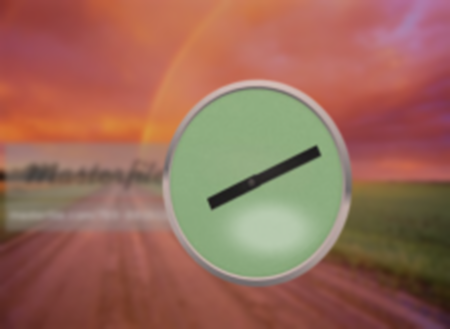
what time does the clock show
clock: 8:11
